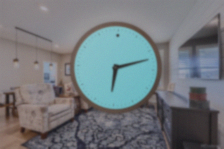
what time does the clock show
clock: 6:12
